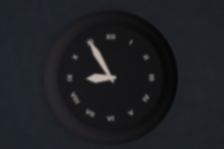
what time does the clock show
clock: 8:55
